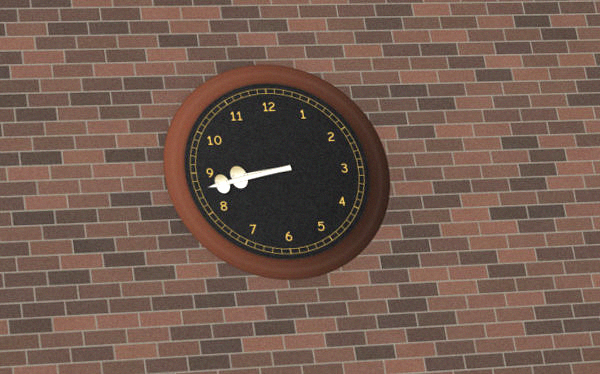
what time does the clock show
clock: 8:43
